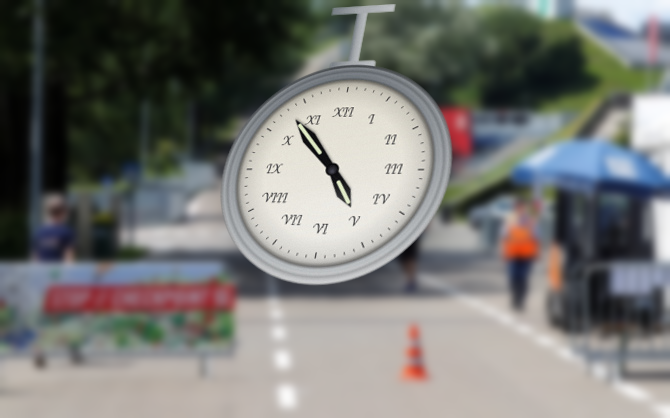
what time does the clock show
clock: 4:53
